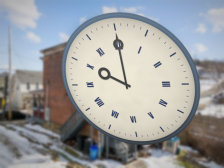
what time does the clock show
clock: 10:00
